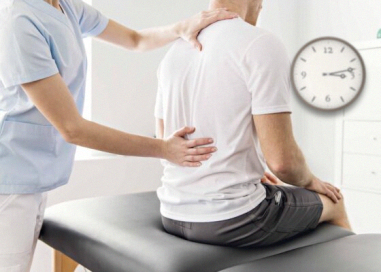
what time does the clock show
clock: 3:13
